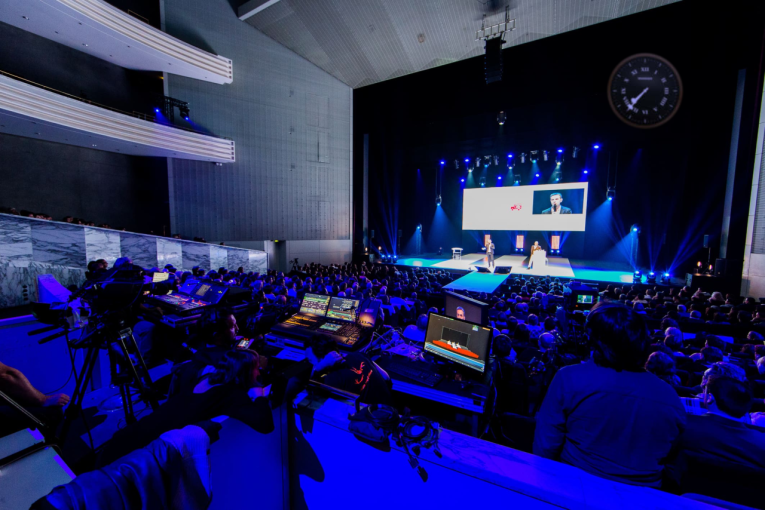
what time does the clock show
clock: 7:37
